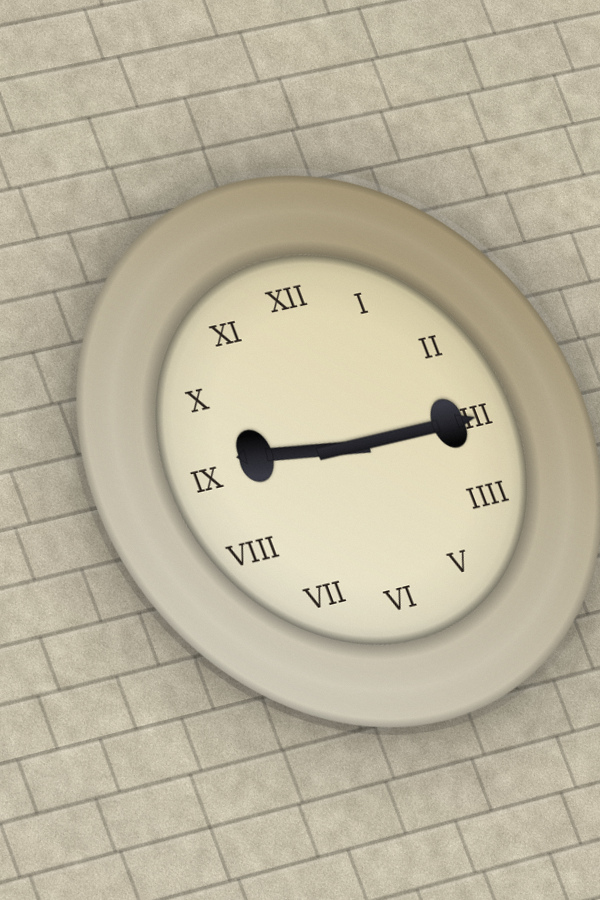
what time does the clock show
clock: 9:15
